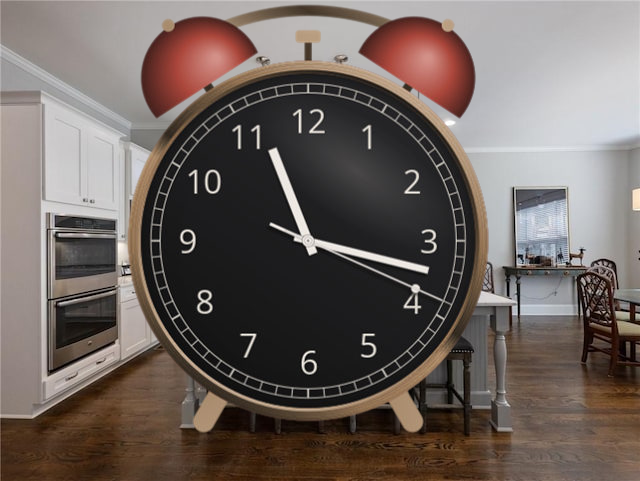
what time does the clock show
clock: 11:17:19
